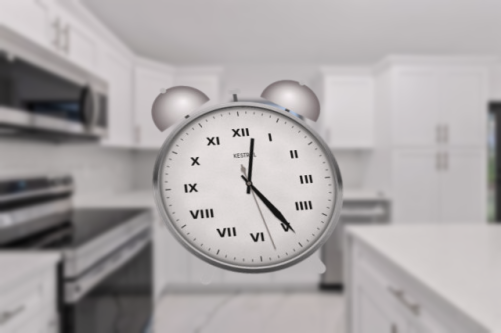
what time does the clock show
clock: 12:24:28
